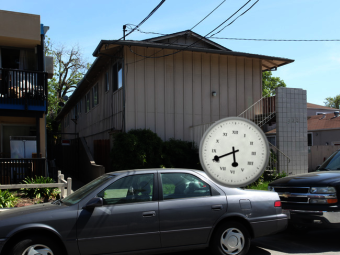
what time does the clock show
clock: 5:41
